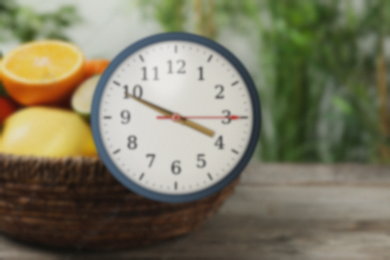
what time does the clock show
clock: 3:49:15
